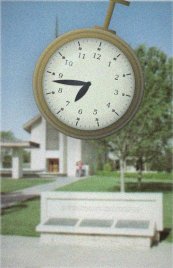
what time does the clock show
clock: 6:43
